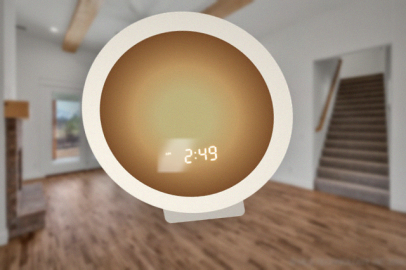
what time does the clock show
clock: 2:49
